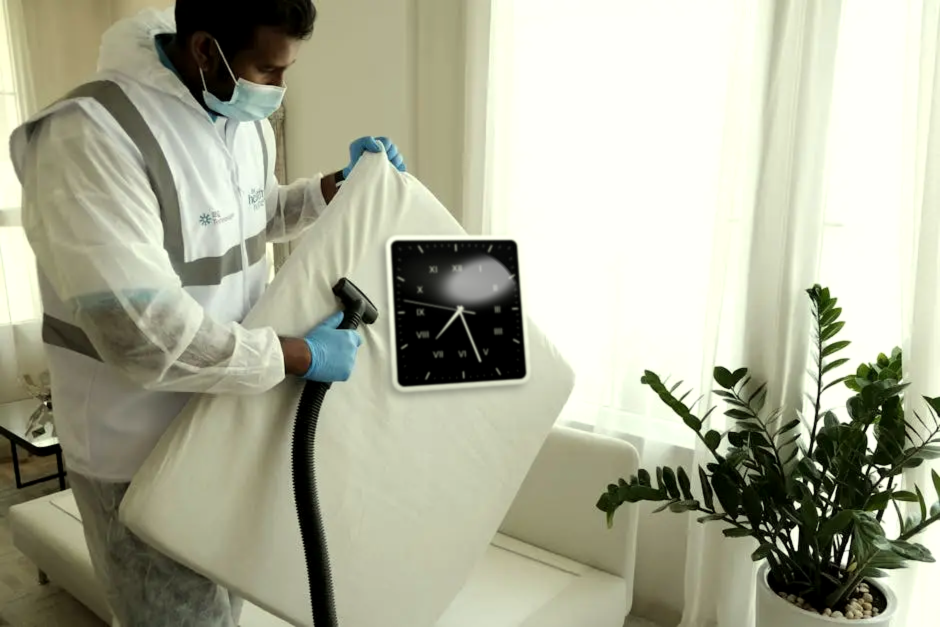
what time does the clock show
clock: 7:26:47
